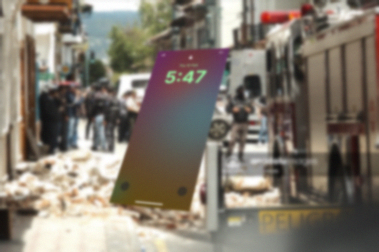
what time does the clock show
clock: 5:47
